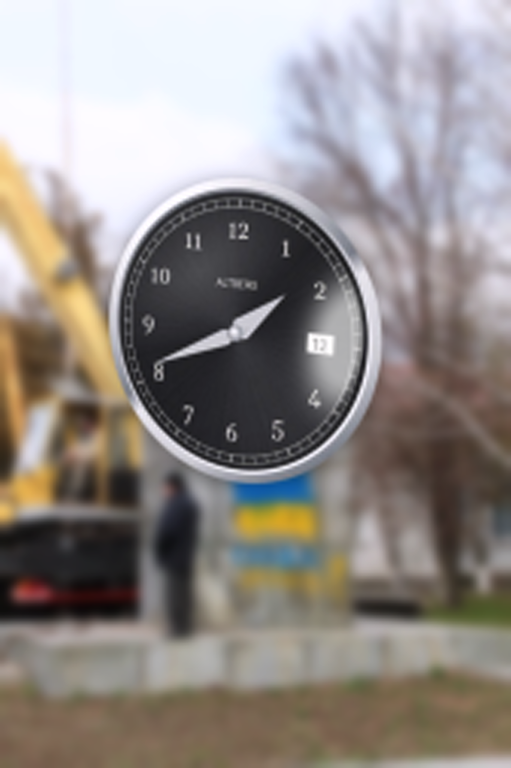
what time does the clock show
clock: 1:41
